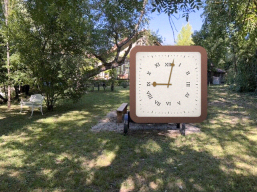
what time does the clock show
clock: 9:02
